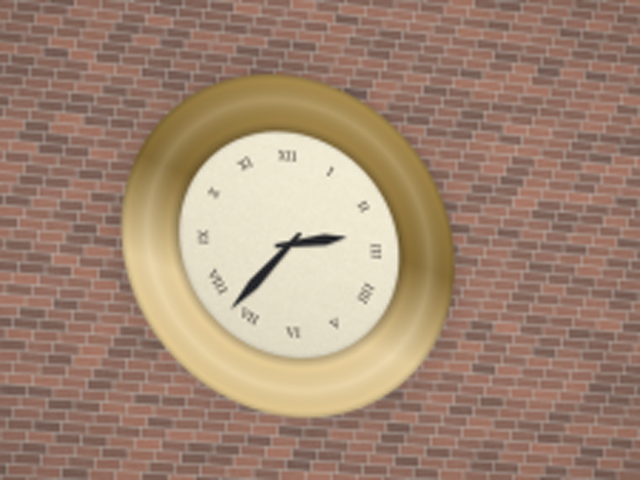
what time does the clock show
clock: 2:37
